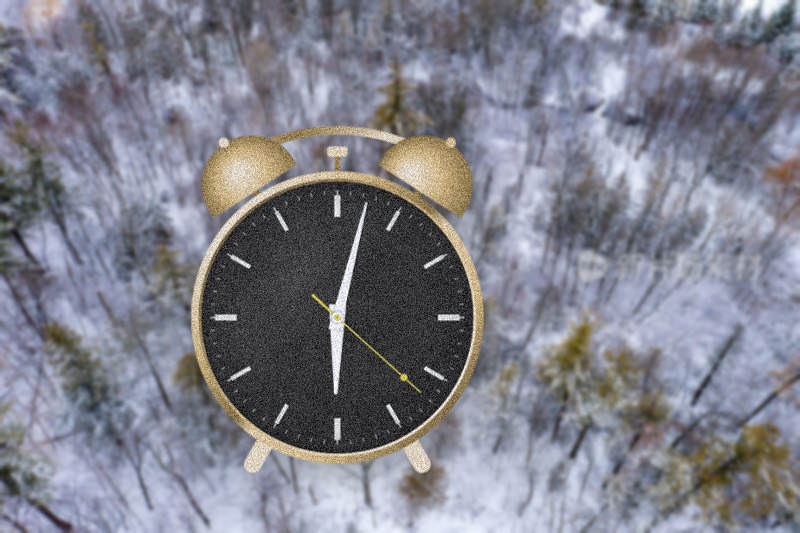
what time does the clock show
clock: 6:02:22
